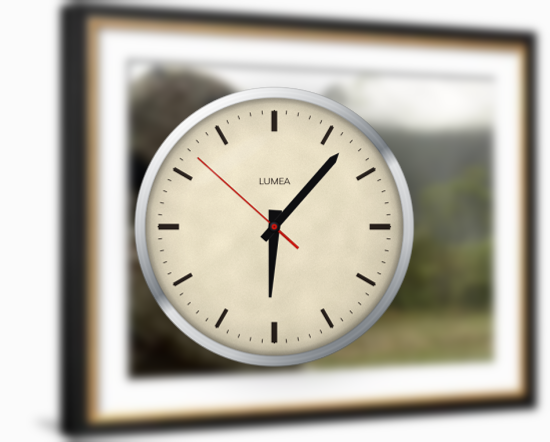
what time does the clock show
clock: 6:06:52
